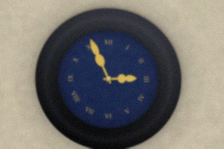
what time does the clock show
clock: 2:56
